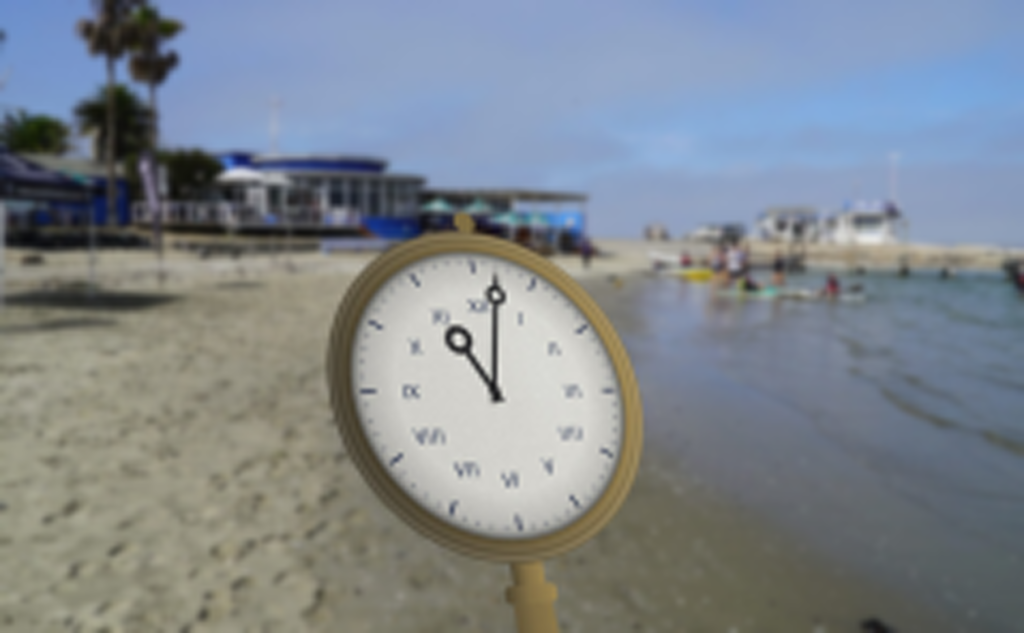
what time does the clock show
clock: 11:02
